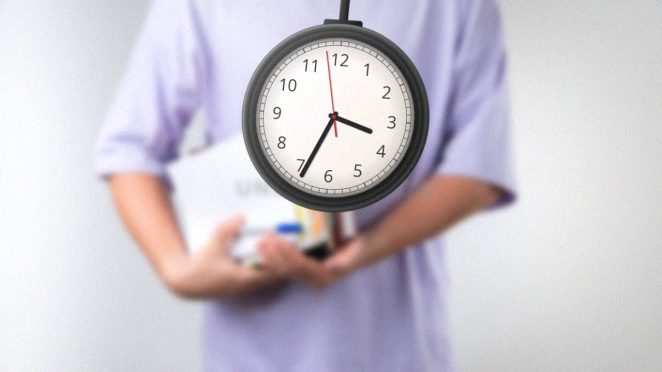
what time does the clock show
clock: 3:33:58
